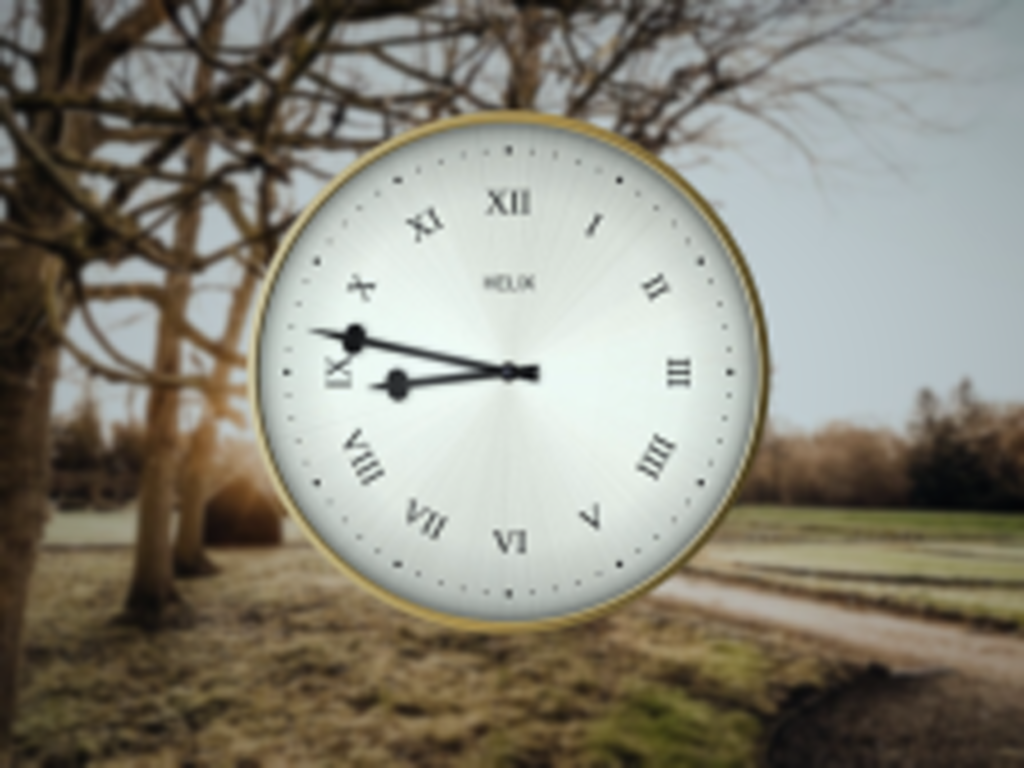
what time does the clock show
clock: 8:47
